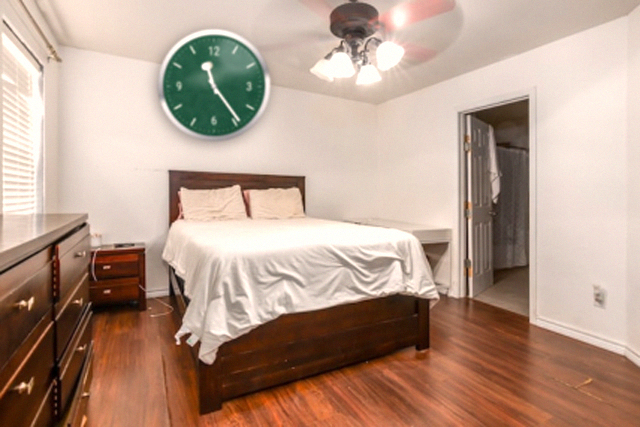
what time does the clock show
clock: 11:24
